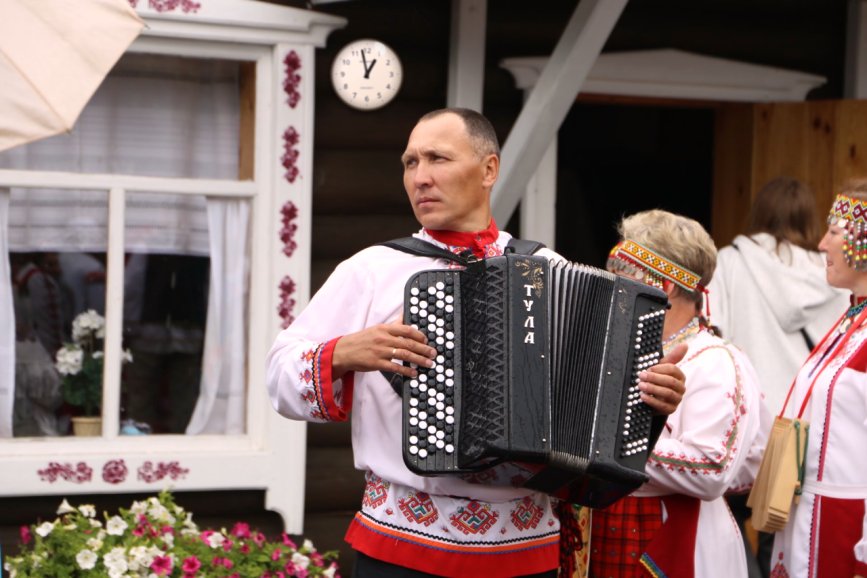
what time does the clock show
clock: 12:58
